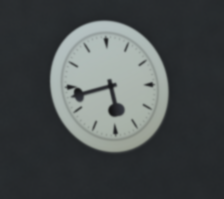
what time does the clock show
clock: 5:43
